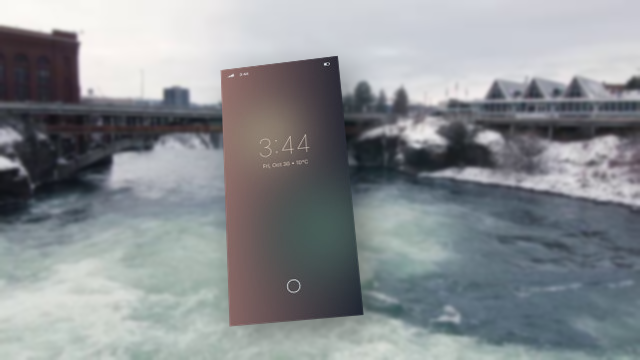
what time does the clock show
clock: 3:44
